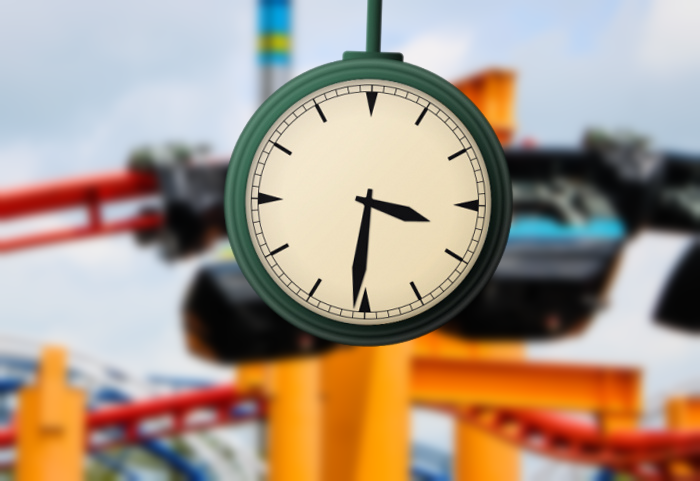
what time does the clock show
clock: 3:31
